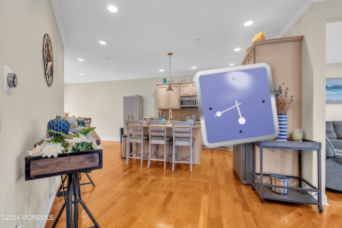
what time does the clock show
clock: 5:42
